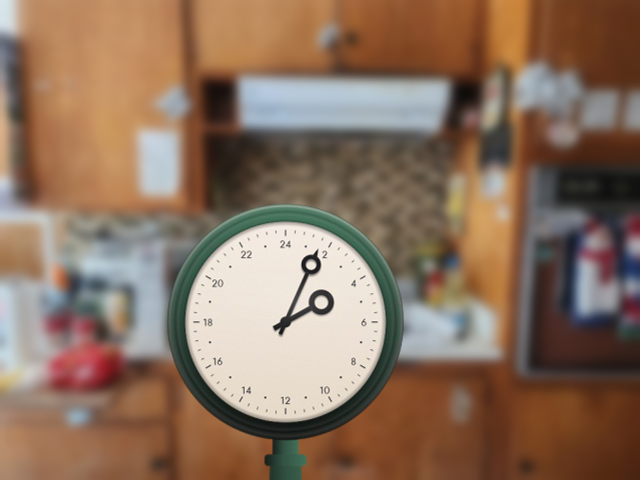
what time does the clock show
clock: 4:04
